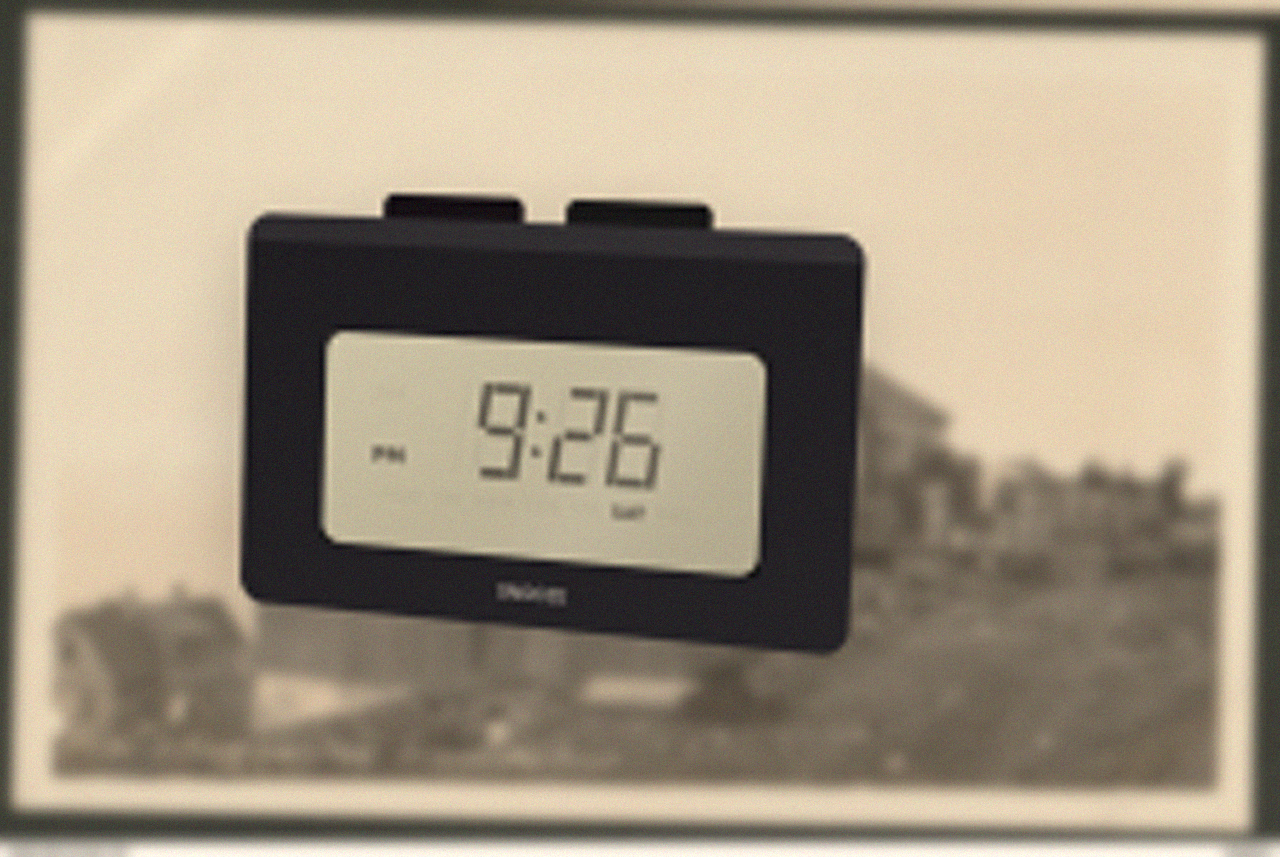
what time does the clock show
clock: 9:26
